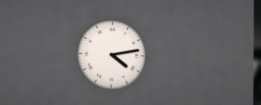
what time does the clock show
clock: 4:13
